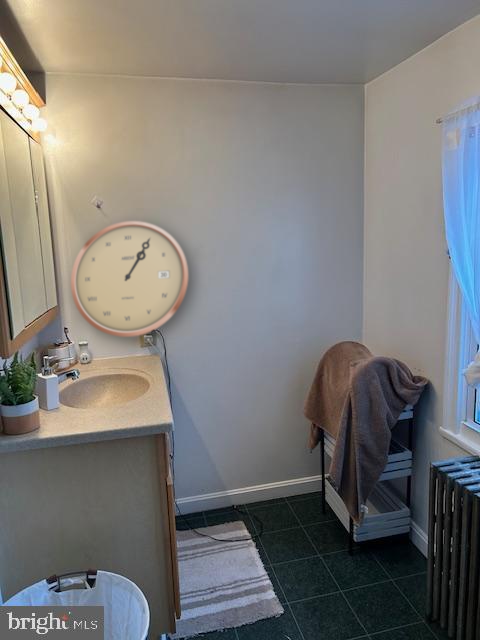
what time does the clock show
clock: 1:05
